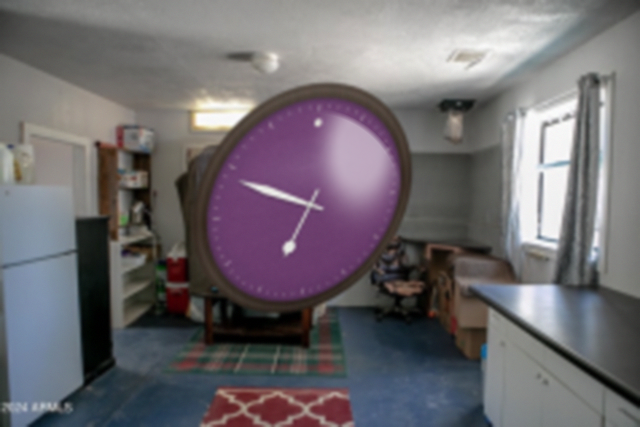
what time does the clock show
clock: 6:49
